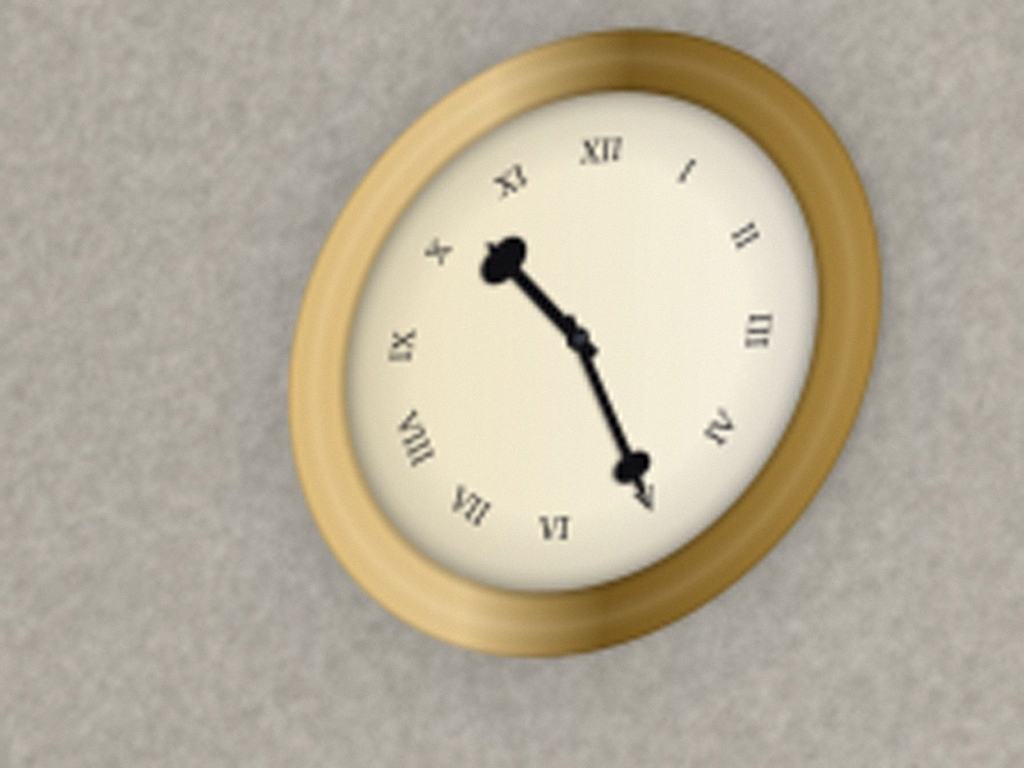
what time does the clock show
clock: 10:25
